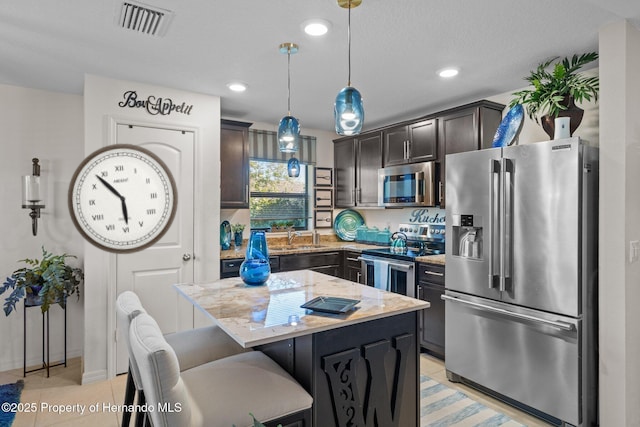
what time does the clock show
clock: 5:53
